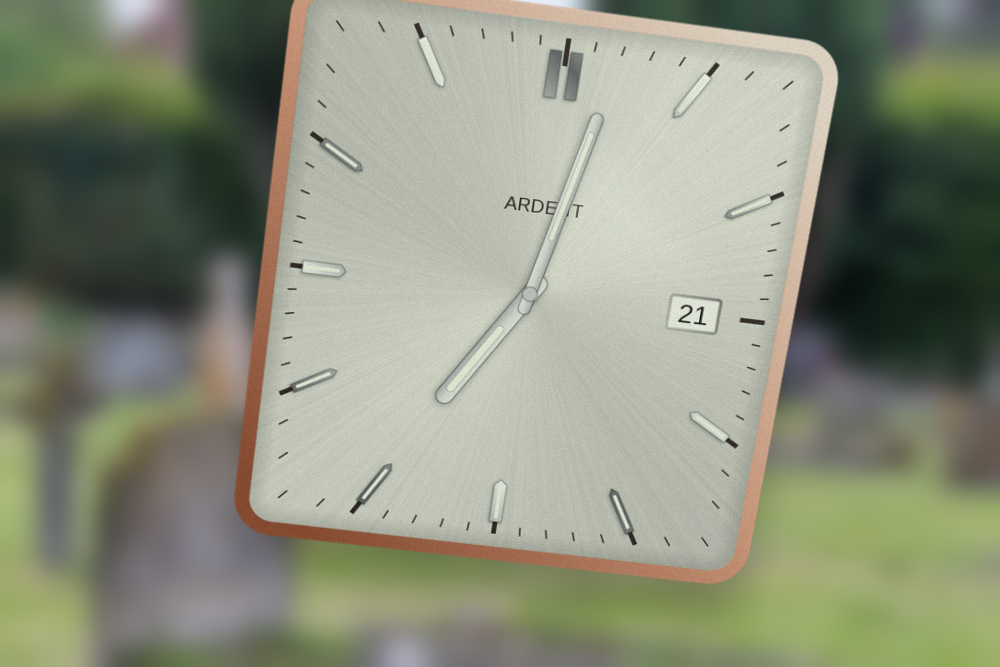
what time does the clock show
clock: 7:02
